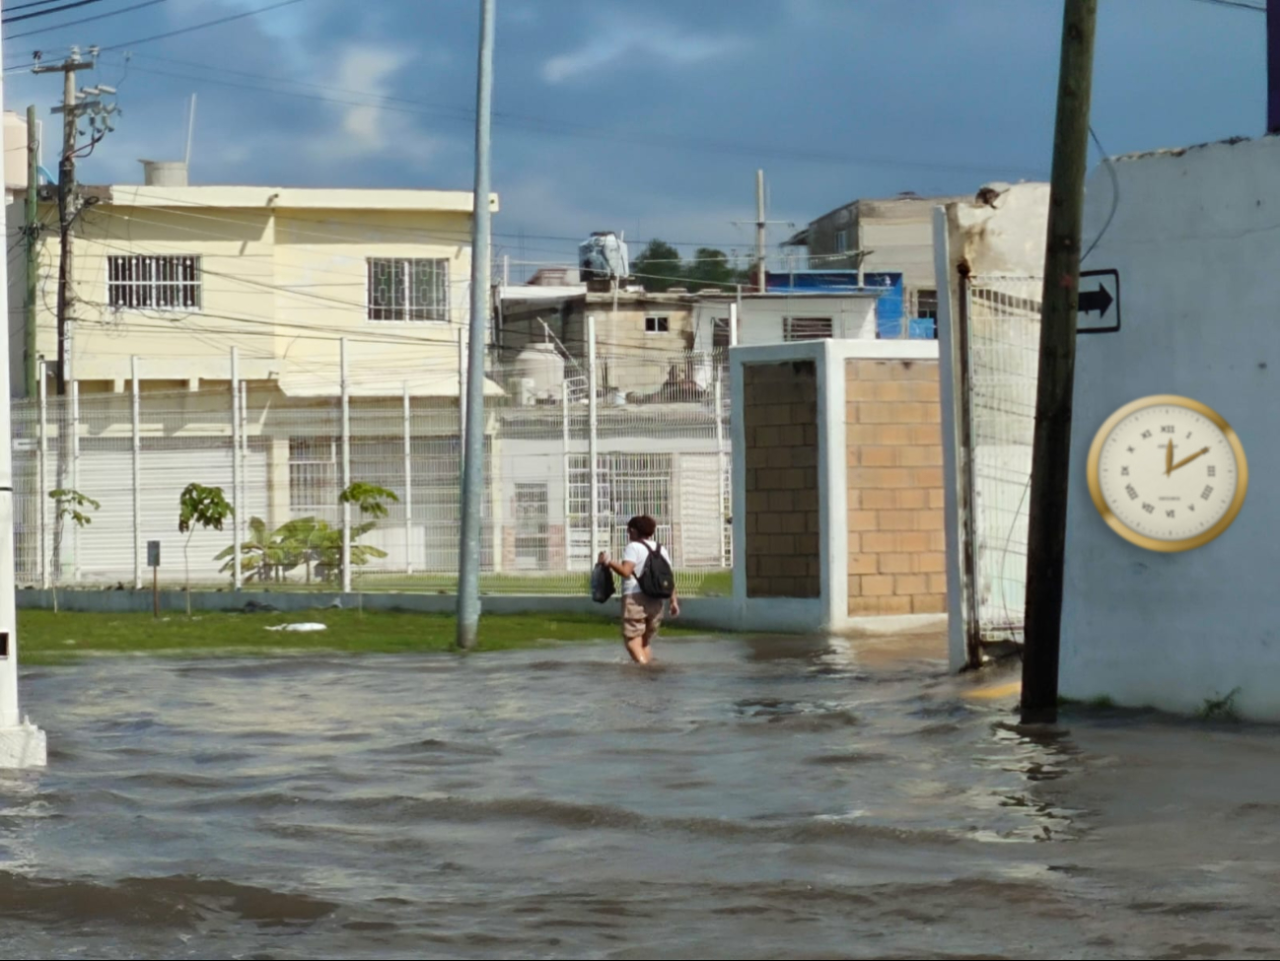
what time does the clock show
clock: 12:10
